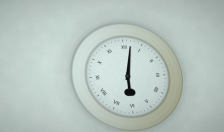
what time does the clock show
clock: 6:02
